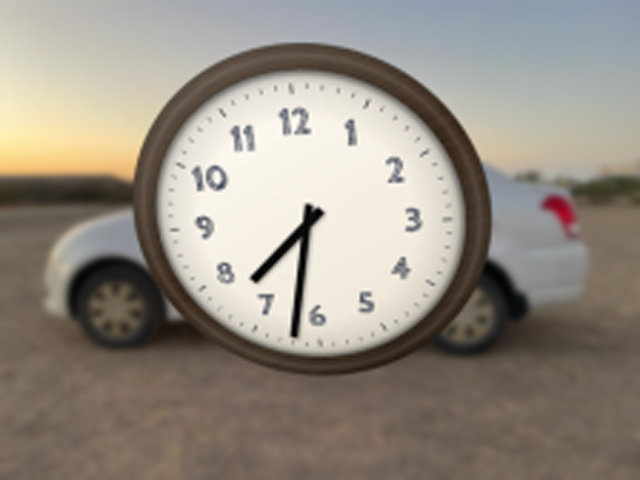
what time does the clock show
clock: 7:32
